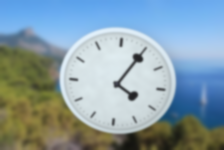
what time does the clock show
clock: 4:05
